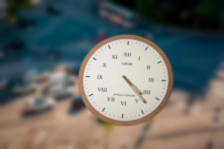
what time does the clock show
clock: 4:23
